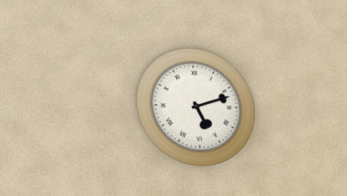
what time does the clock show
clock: 5:12
